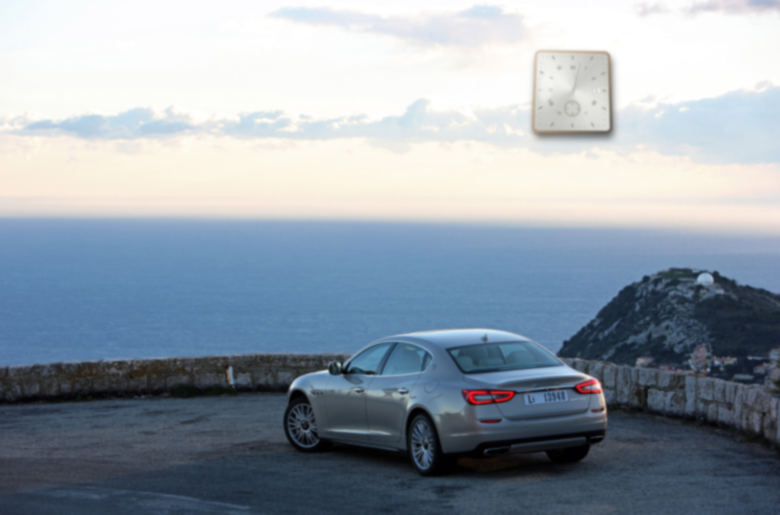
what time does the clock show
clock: 12:02
